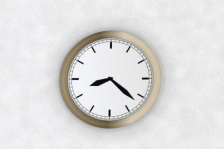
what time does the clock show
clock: 8:22
